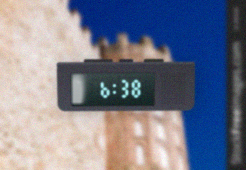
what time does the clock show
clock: 6:38
